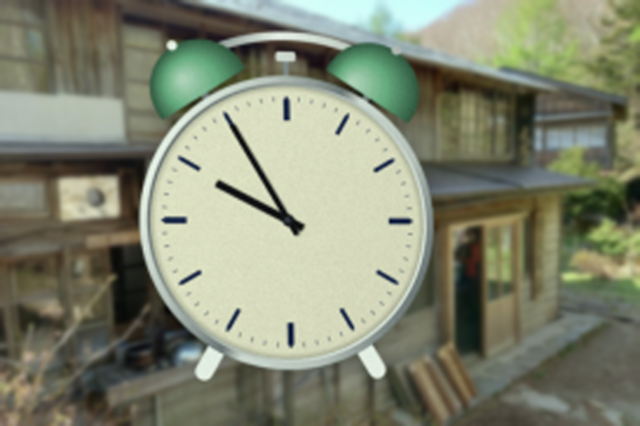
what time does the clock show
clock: 9:55
